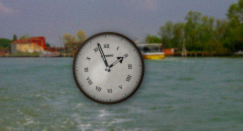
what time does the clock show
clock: 1:57
